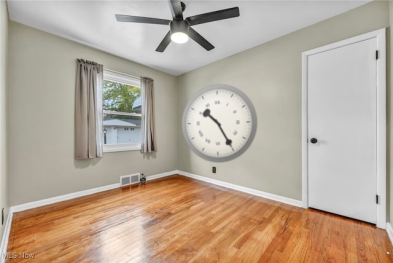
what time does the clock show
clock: 10:25
